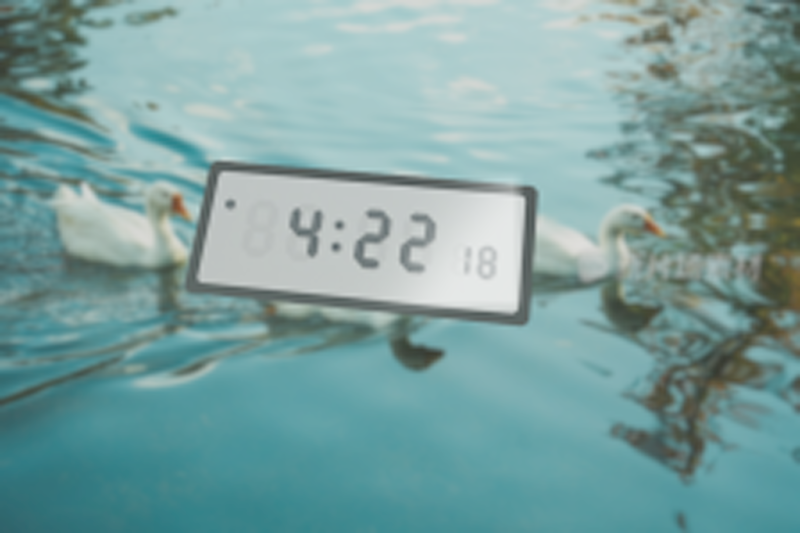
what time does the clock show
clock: 4:22:18
